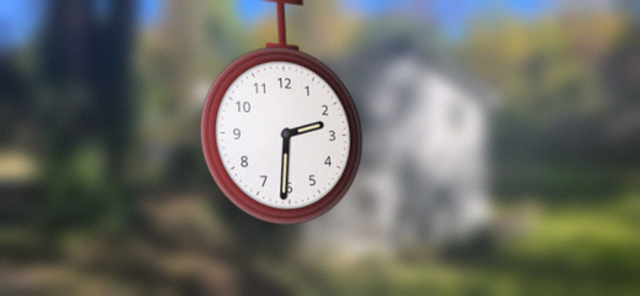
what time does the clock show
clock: 2:31
